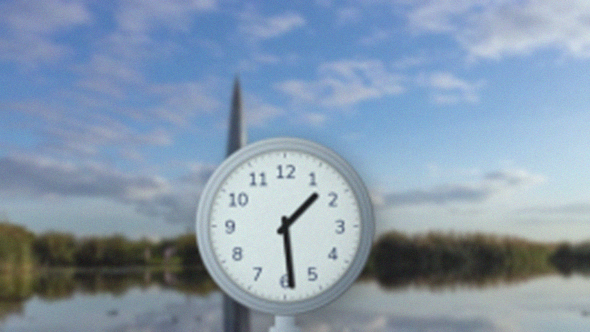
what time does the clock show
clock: 1:29
